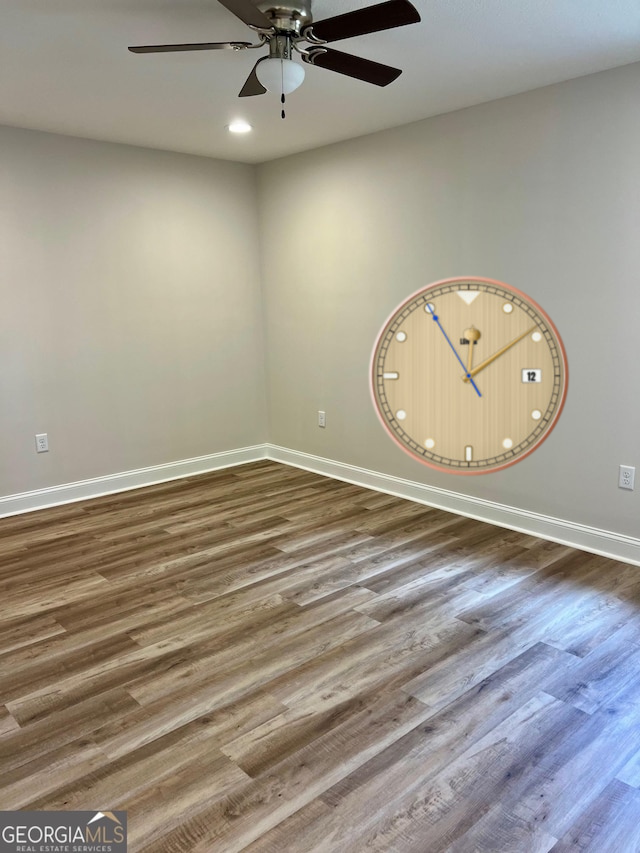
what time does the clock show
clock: 12:08:55
